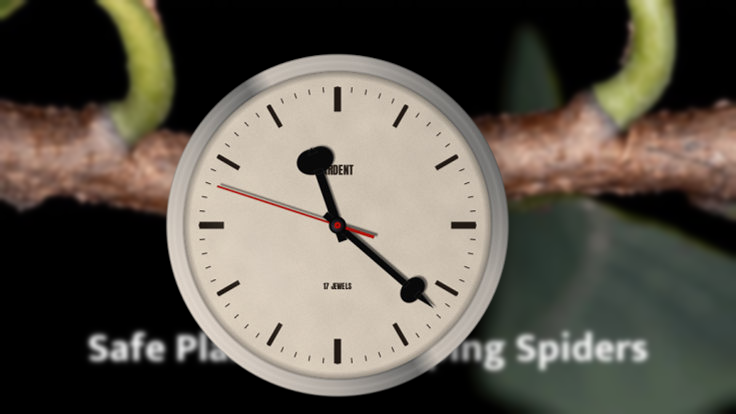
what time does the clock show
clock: 11:21:48
